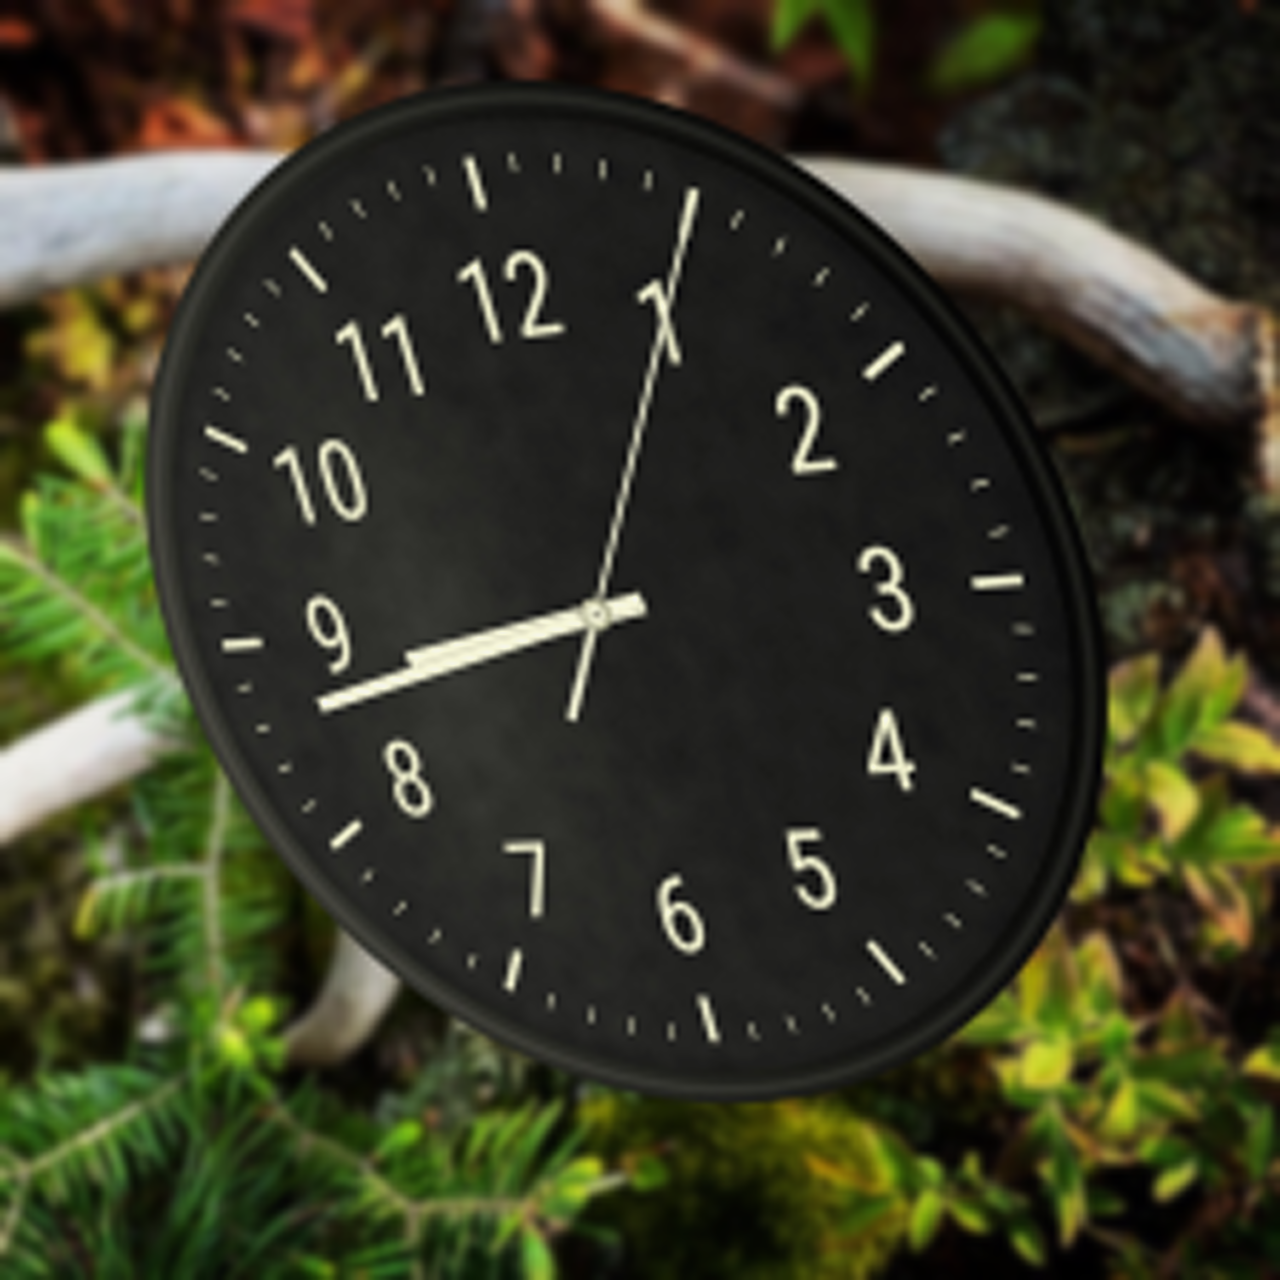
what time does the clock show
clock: 8:43:05
